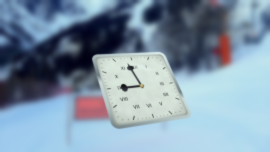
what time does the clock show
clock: 8:58
